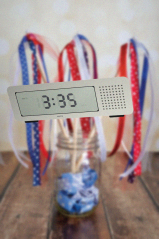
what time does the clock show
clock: 3:35
